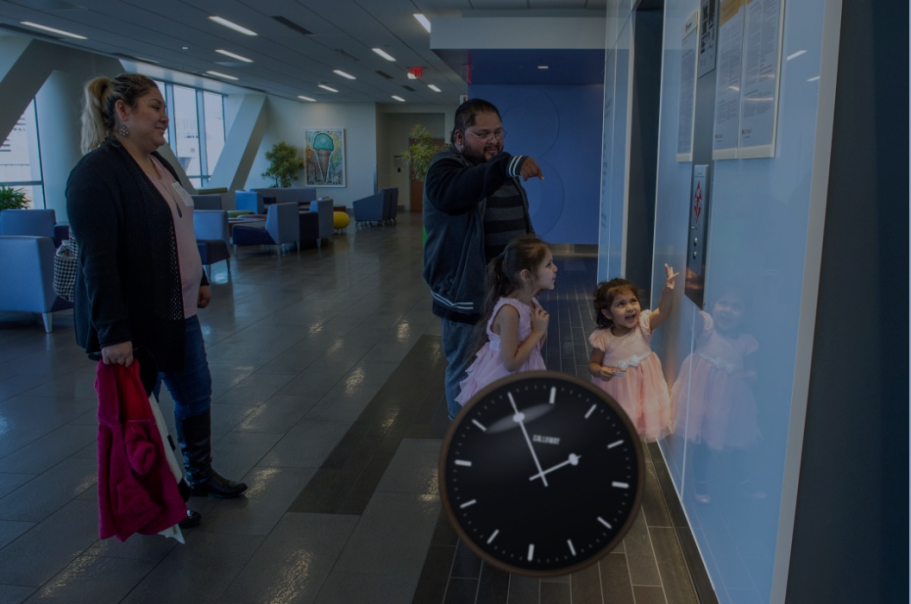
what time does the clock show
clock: 1:55
